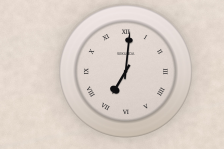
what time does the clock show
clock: 7:01
